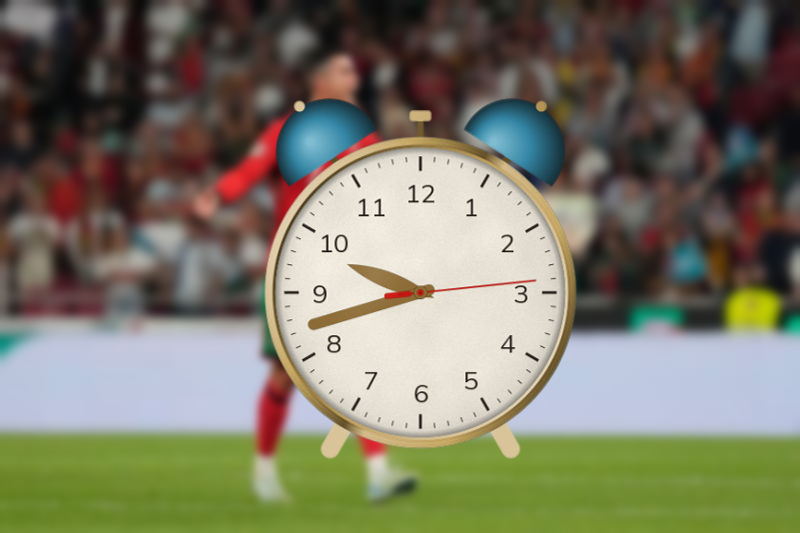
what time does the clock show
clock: 9:42:14
